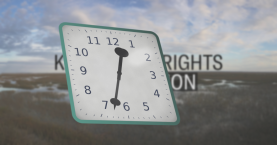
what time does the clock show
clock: 12:33
